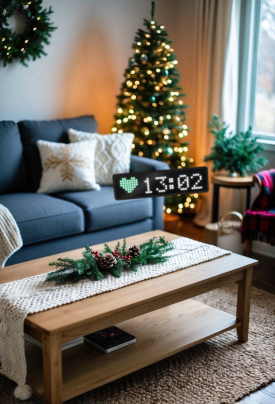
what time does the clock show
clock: 13:02
